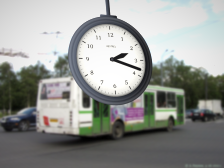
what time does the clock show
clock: 2:18
